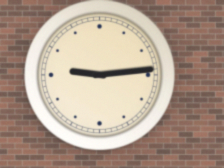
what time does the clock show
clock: 9:14
